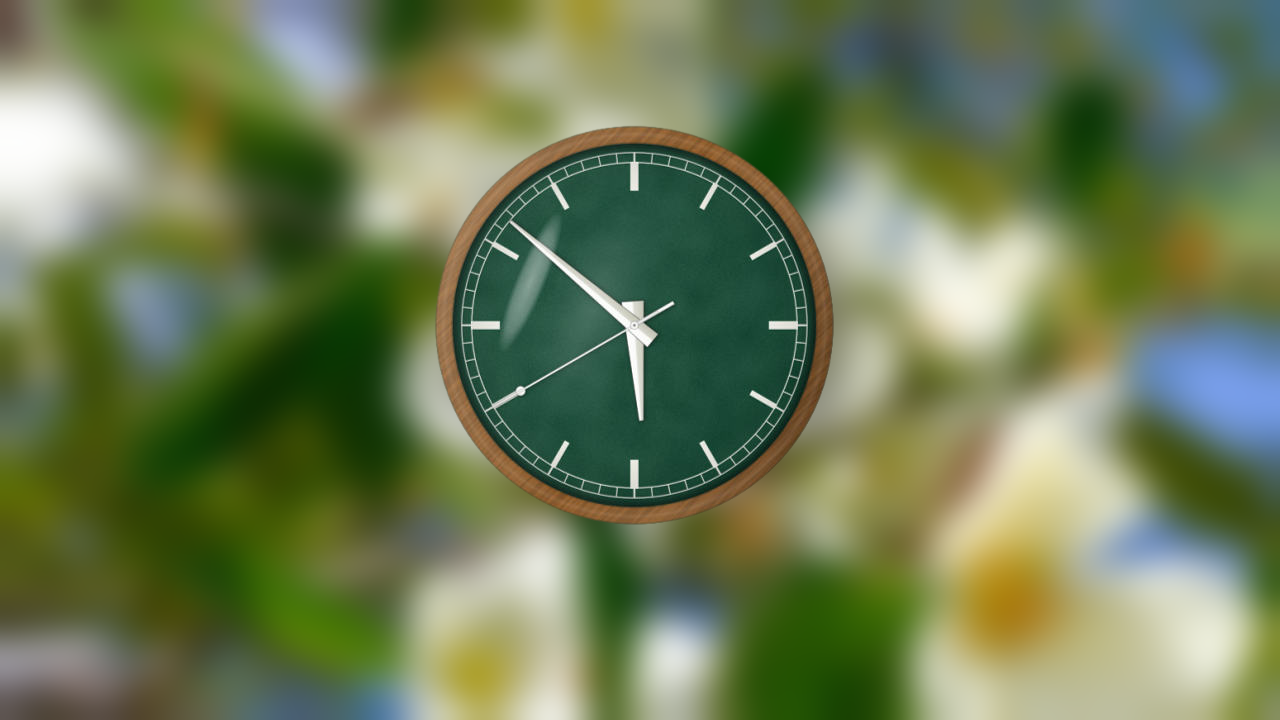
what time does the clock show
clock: 5:51:40
